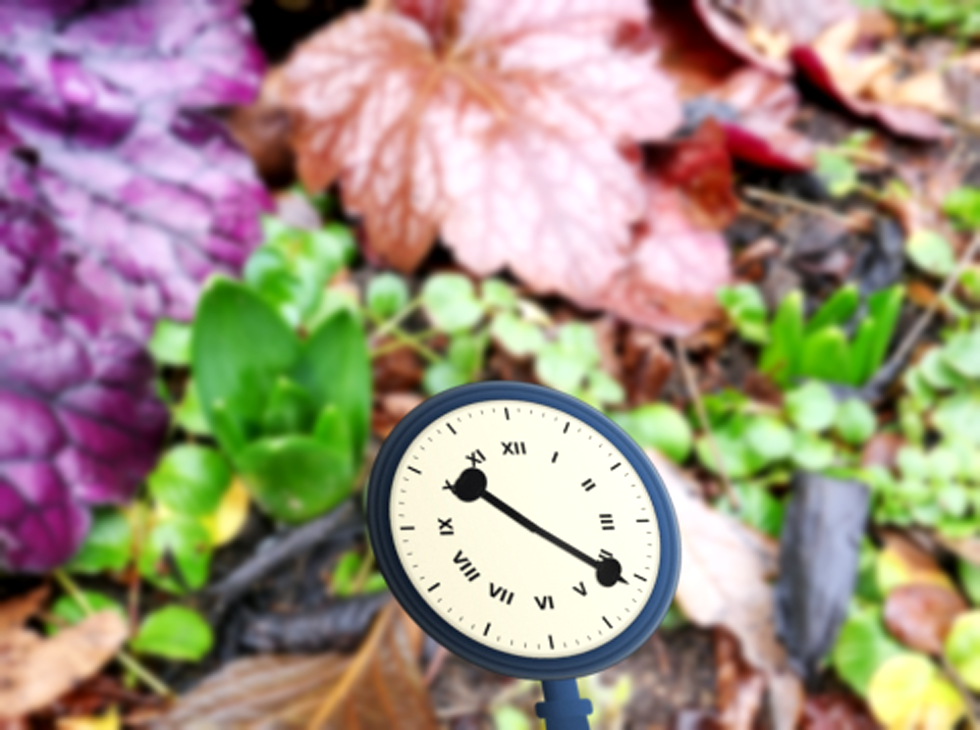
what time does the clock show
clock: 10:21
